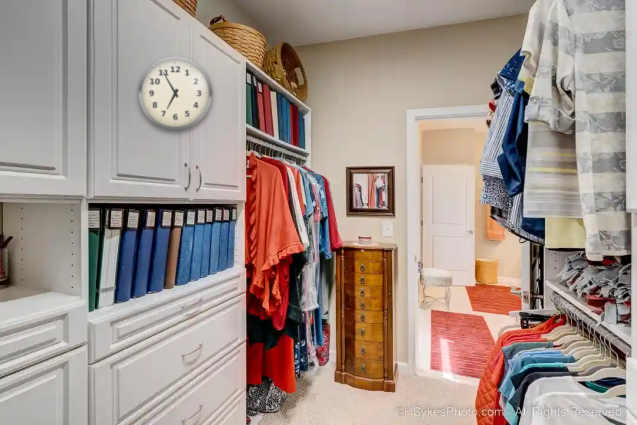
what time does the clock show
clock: 6:55
